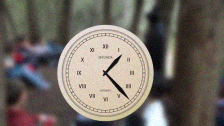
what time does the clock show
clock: 1:23
